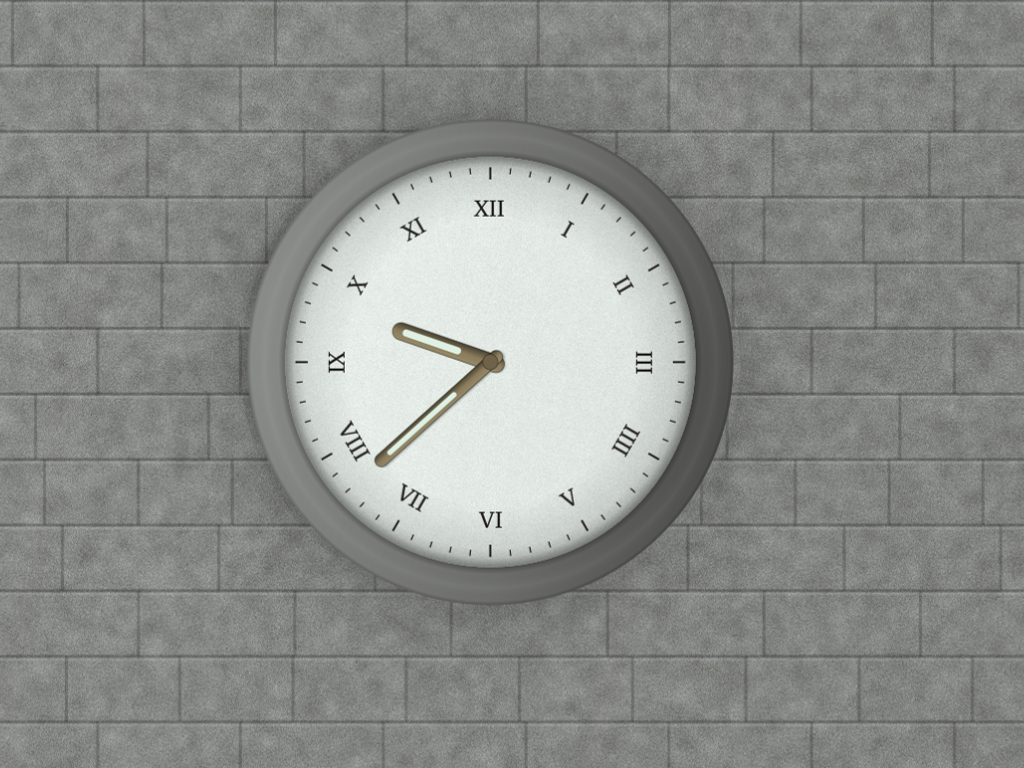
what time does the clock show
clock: 9:38
